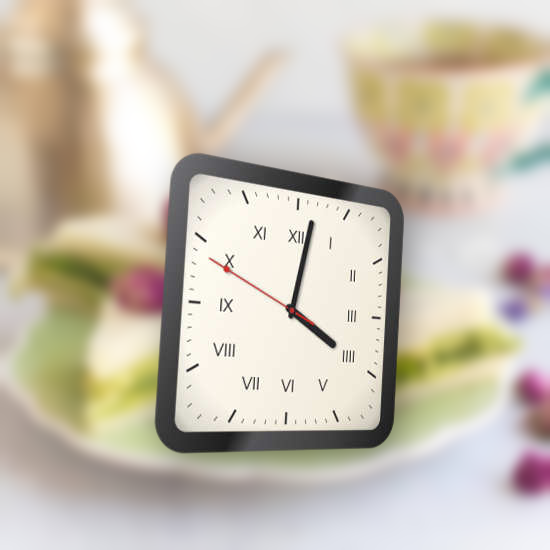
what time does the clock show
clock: 4:01:49
